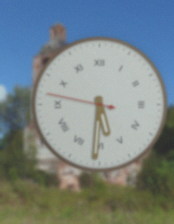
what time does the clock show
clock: 5:30:47
